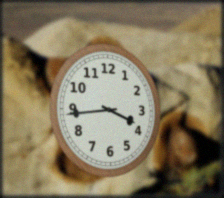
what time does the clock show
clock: 3:44
